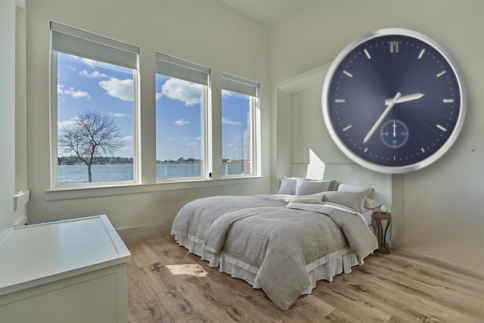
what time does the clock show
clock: 2:36
